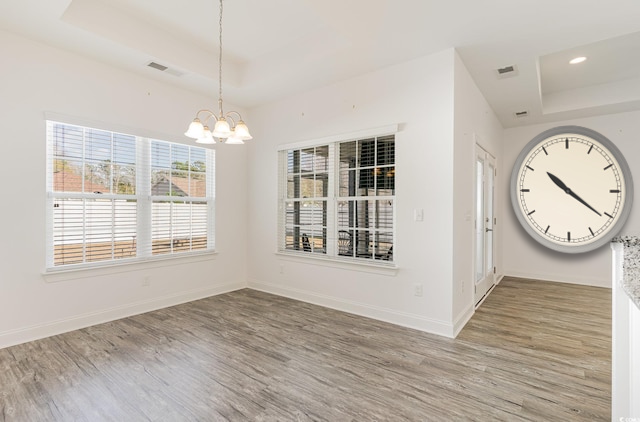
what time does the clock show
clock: 10:21
